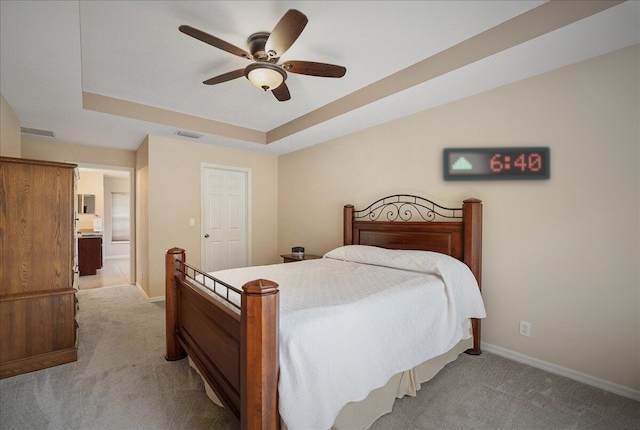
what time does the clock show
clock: 6:40
